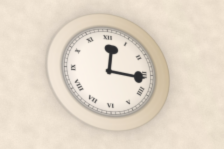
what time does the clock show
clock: 12:16
